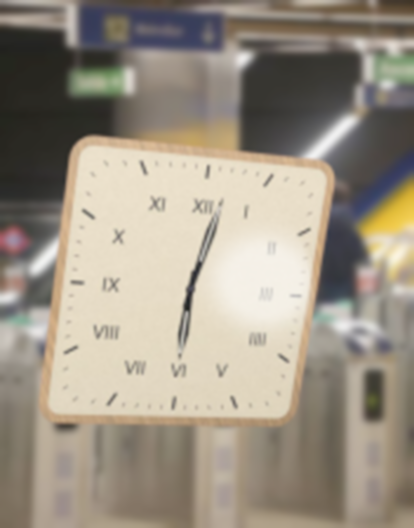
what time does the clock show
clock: 6:02
